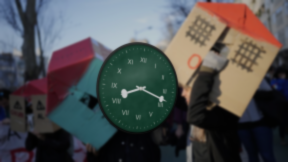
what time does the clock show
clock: 8:18
